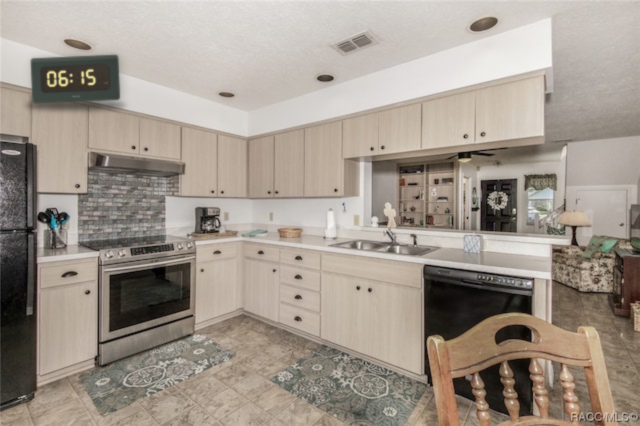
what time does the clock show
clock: 6:15
